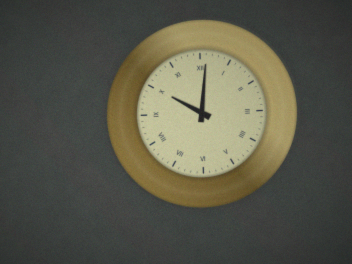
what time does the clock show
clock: 10:01
